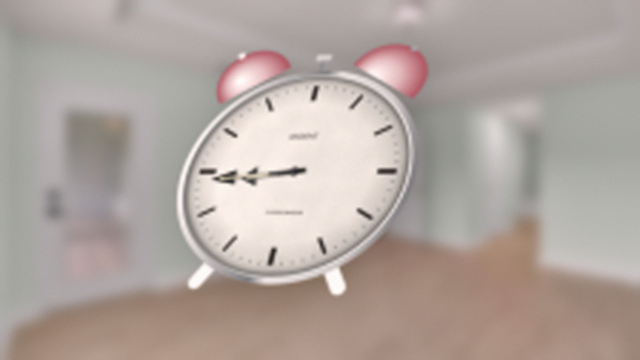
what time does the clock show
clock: 8:44
